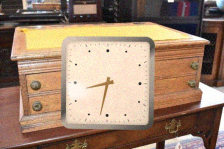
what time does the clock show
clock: 8:32
